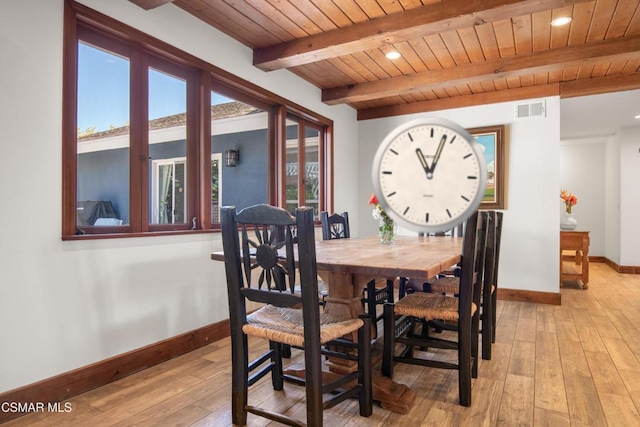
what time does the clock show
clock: 11:03
